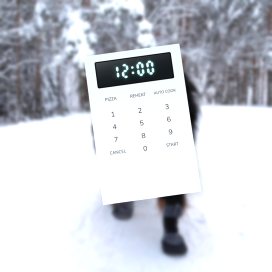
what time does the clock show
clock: 12:00
